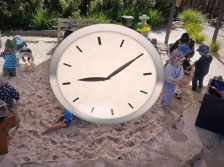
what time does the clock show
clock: 9:10
